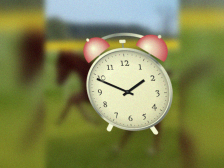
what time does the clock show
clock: 1:49
